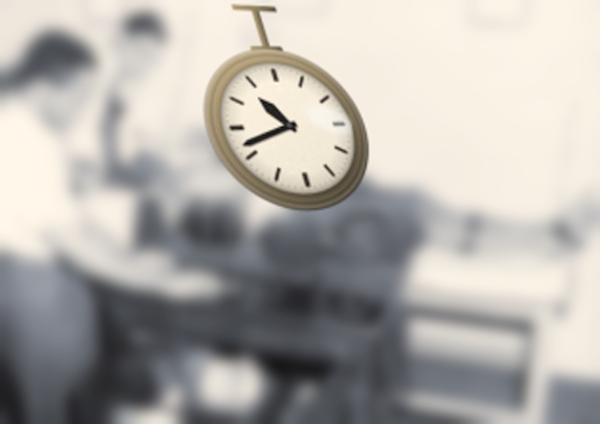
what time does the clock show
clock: 10:42
